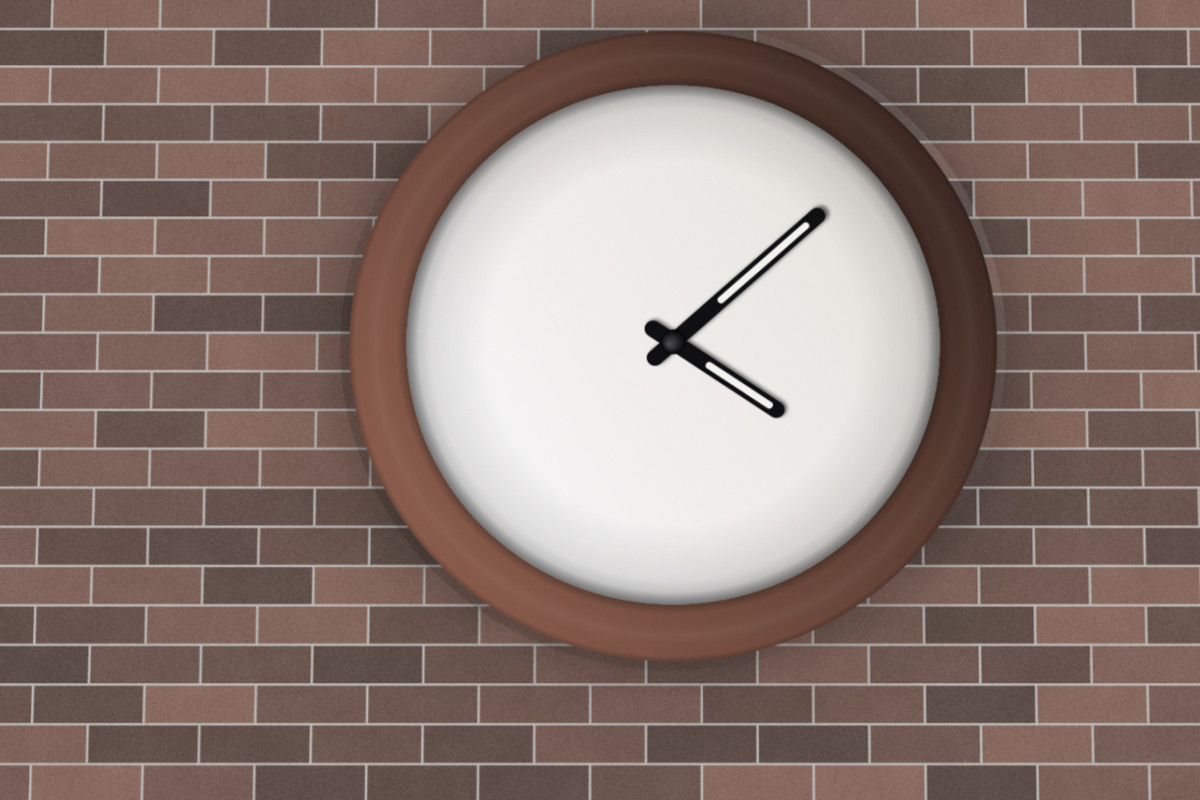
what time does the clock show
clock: 4:08
